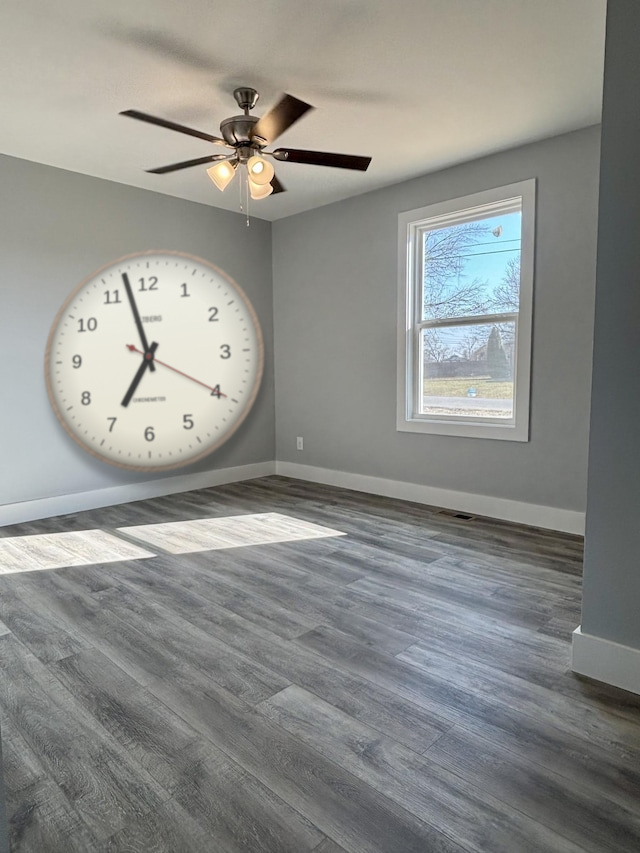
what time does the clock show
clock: 6:57:20
